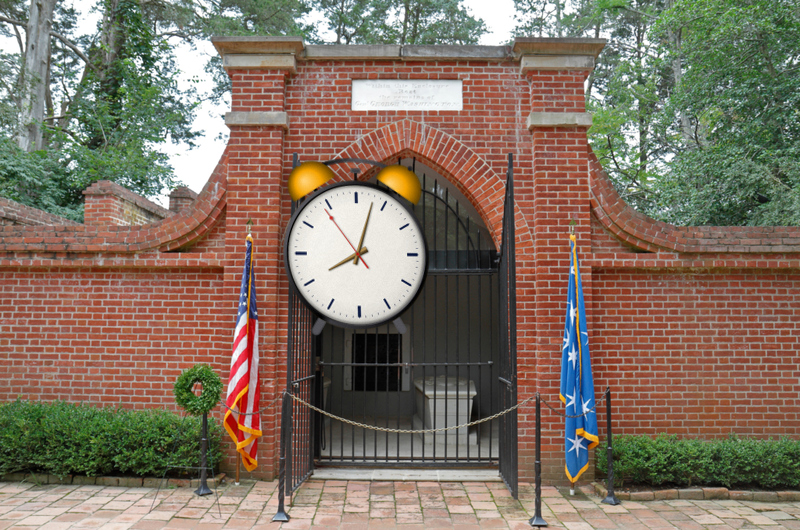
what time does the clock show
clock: 8:02:54
